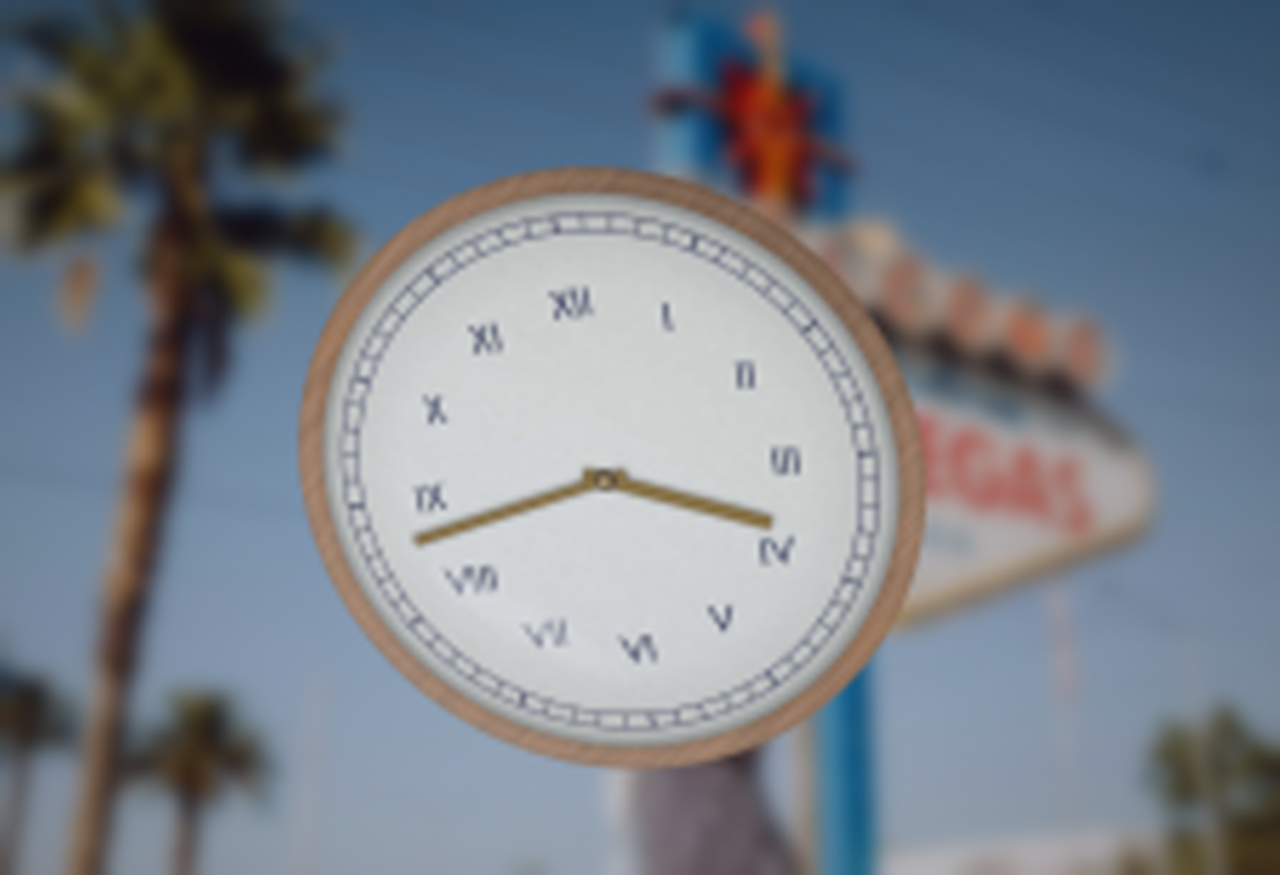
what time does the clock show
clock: 3:43
